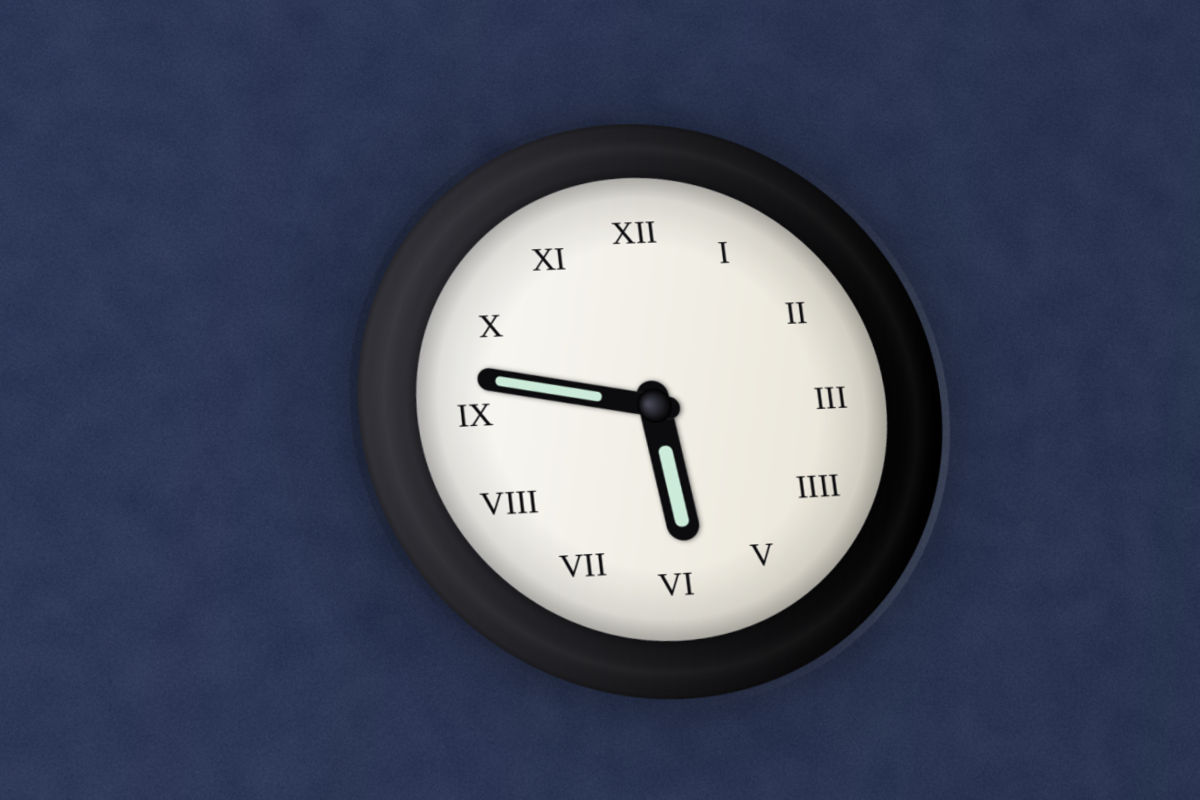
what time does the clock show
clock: 5:47
